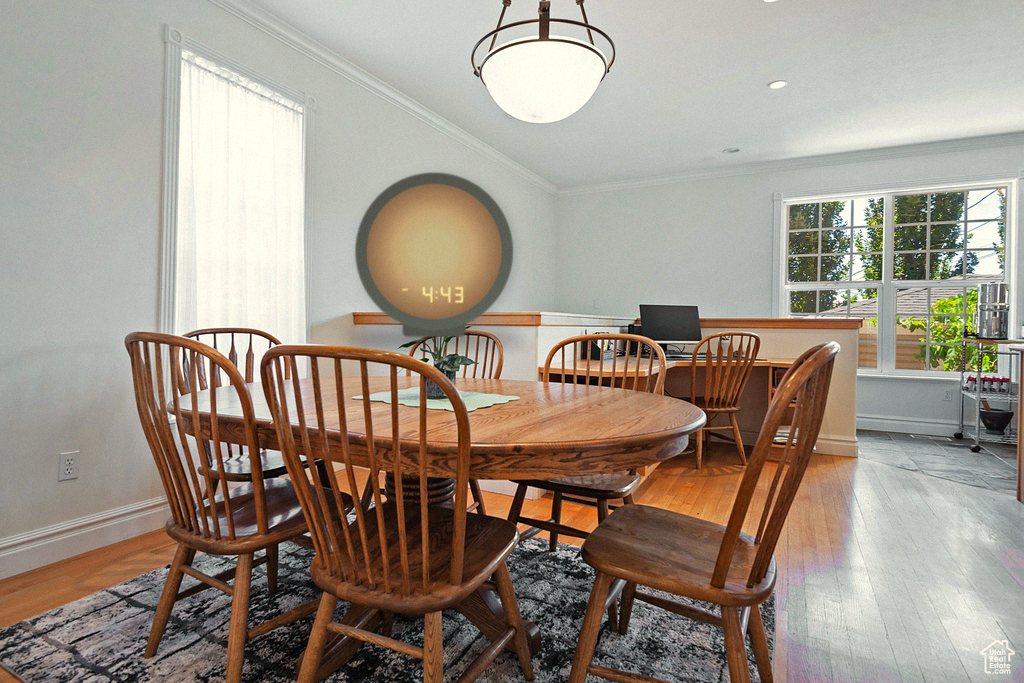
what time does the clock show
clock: 4:43
